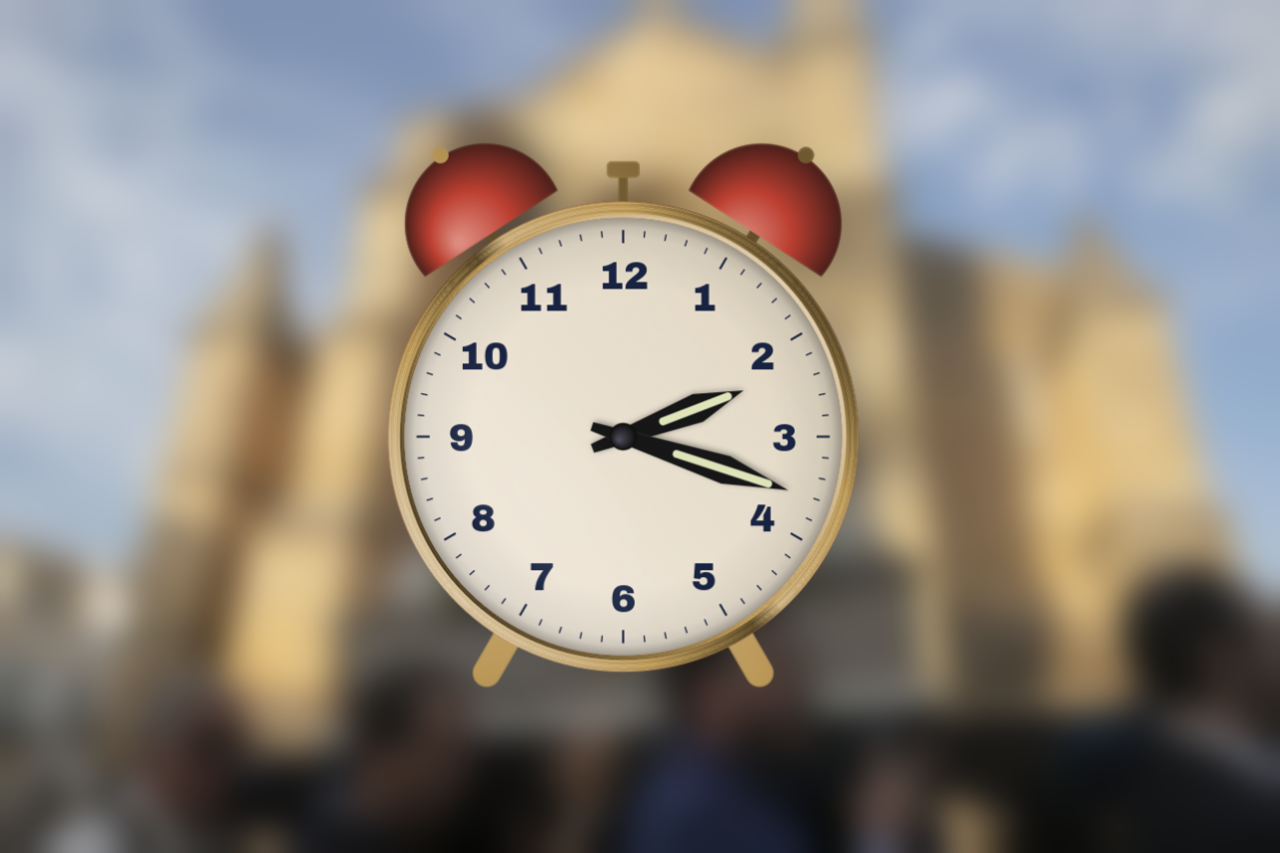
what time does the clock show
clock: 2:18
